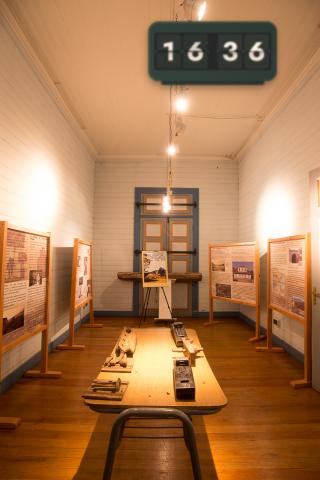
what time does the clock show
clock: 16:36
